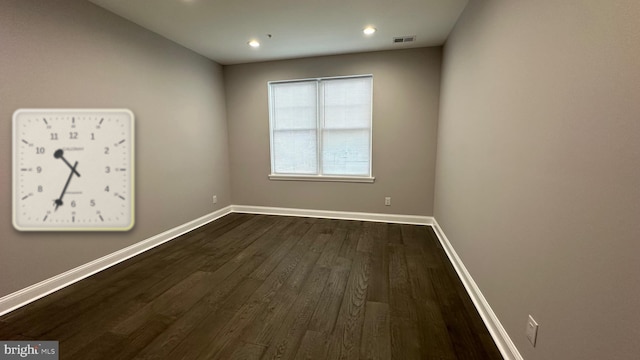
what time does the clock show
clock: 10:34
